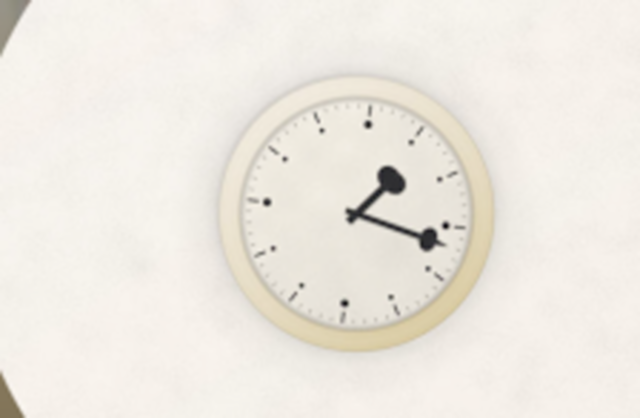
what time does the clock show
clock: 1:17
